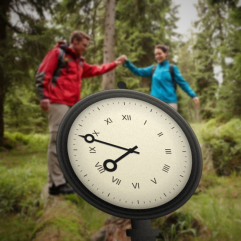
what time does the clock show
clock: 7:48
